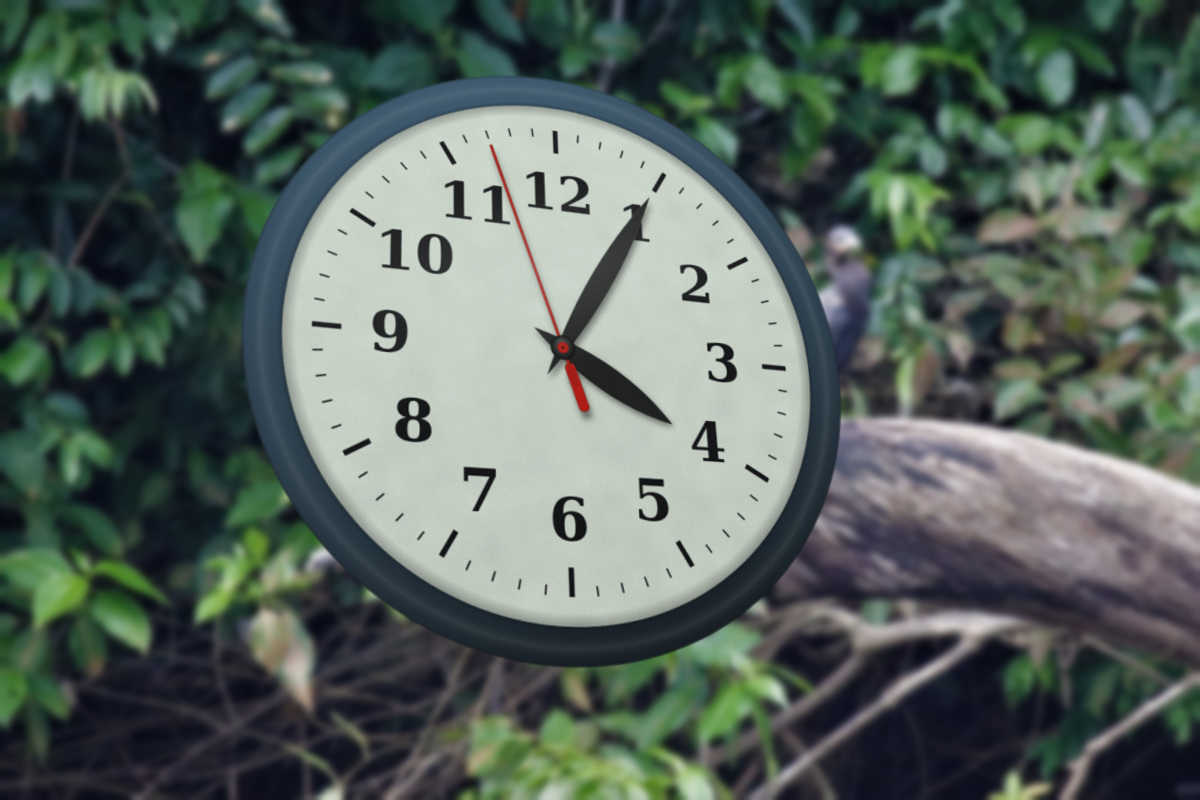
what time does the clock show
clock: 4:04:57
